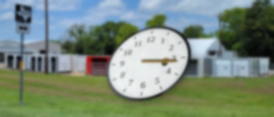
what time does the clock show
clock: 3:16
